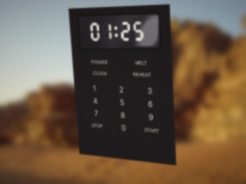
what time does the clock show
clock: 1:25
